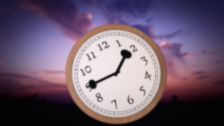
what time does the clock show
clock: 1:45
